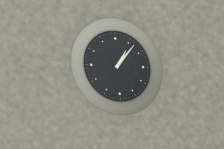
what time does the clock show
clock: 1:07
